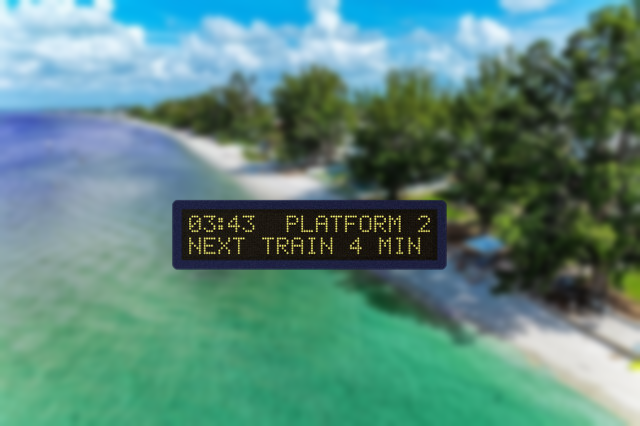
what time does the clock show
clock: 3:43
